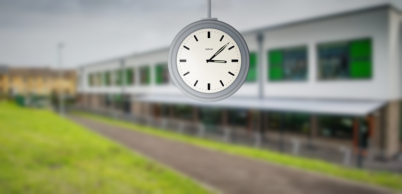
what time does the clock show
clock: 3:08
